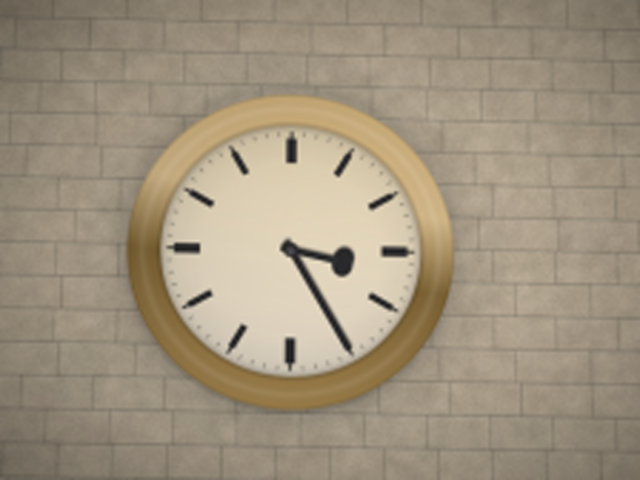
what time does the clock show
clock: 3:25
